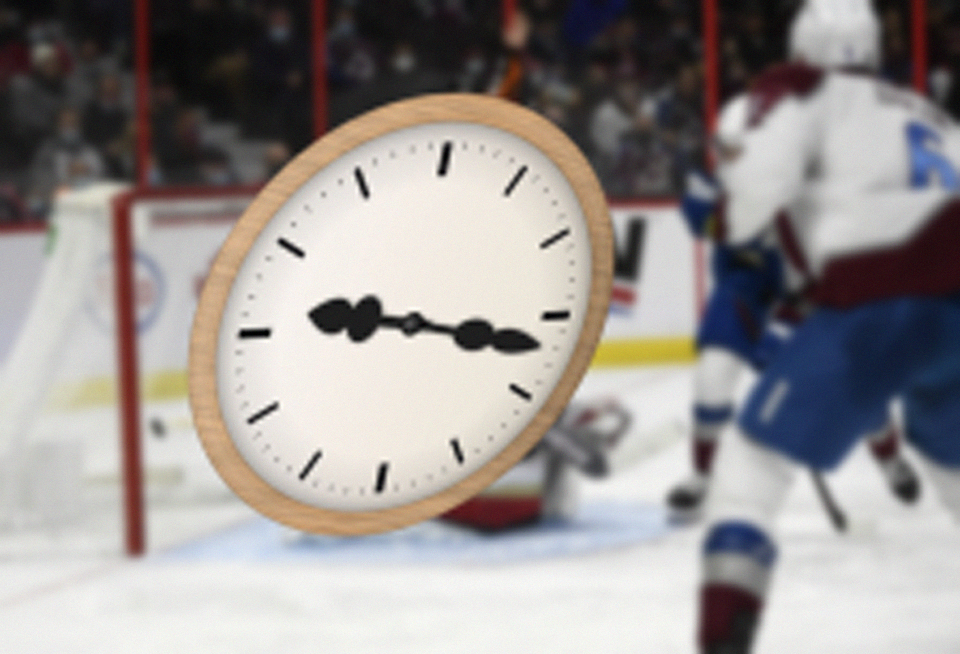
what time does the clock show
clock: 9:17
